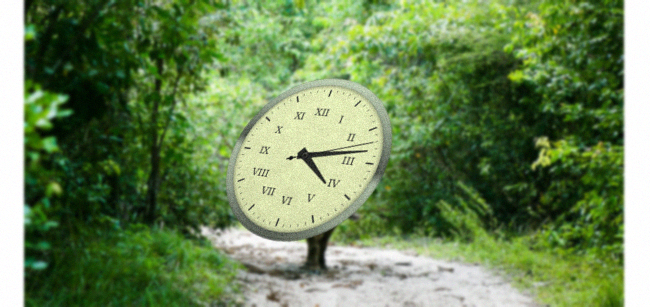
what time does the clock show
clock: 4:13:12
